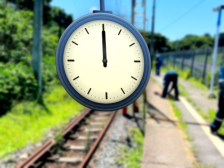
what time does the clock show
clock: 12:00
